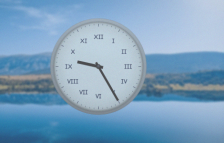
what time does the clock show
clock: 9:25
